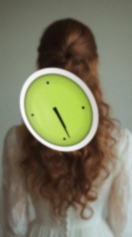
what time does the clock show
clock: 5:28
